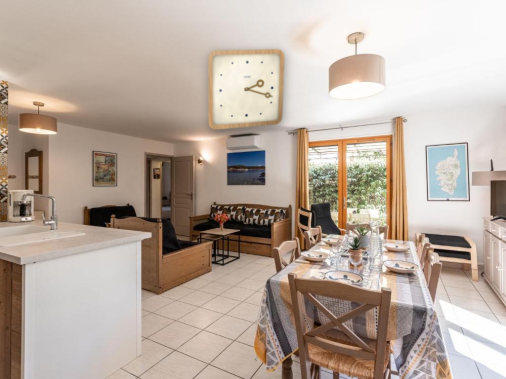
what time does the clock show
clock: 2:18
